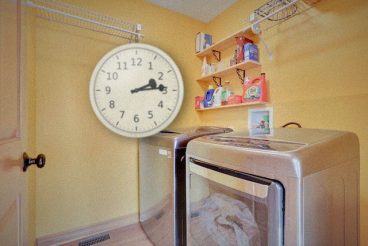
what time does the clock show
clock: 2:14
